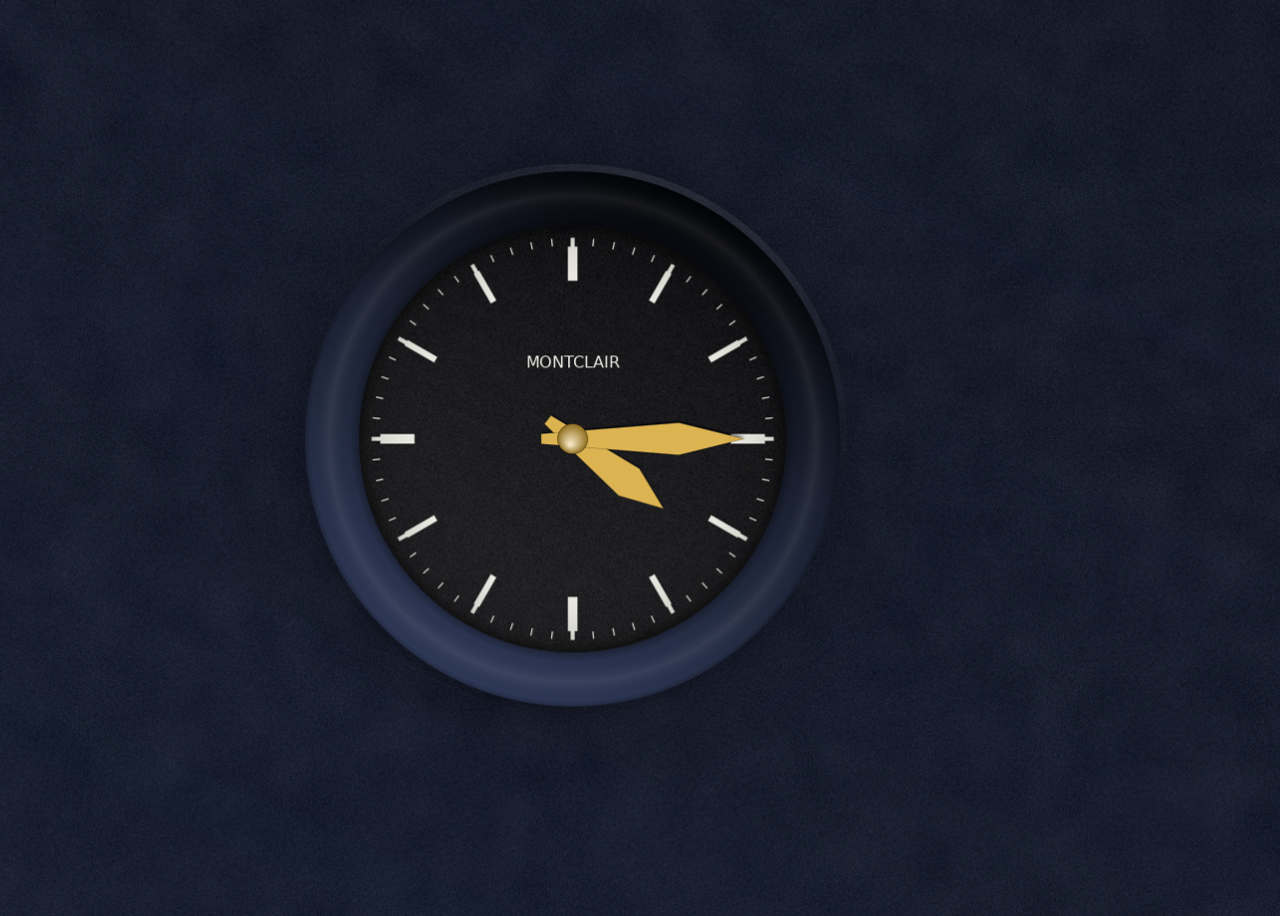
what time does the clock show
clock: 4:15
